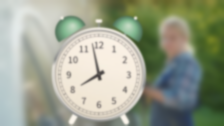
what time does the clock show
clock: 7:58
